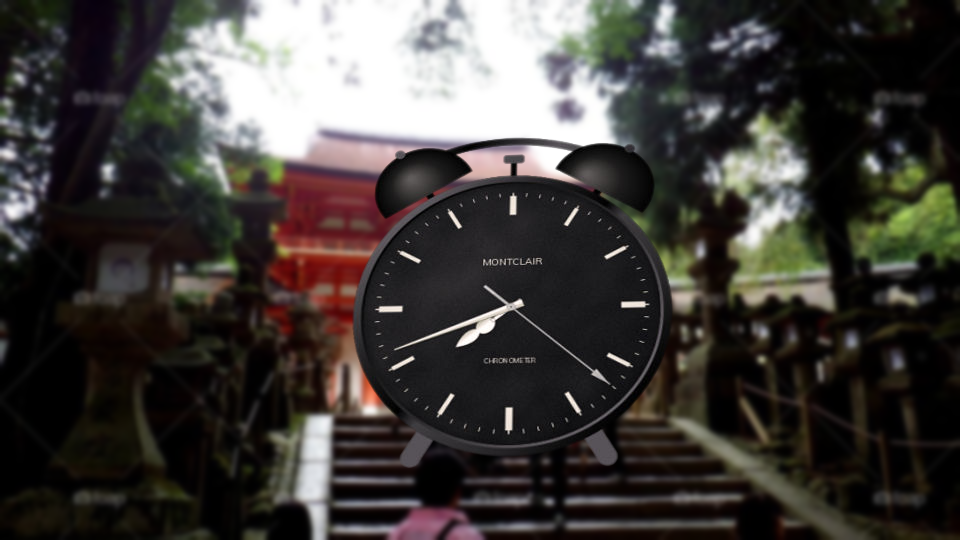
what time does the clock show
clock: 7:41:22
